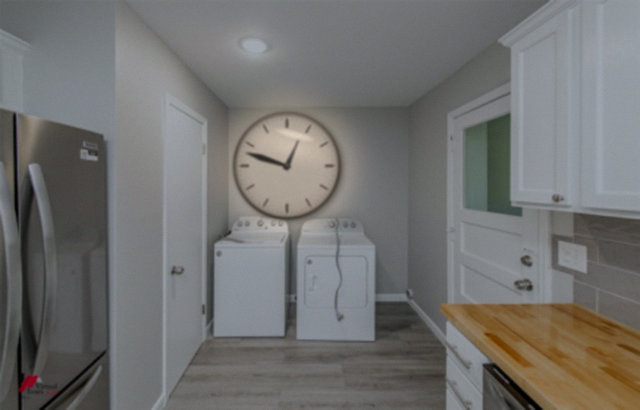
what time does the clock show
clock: 12:48
